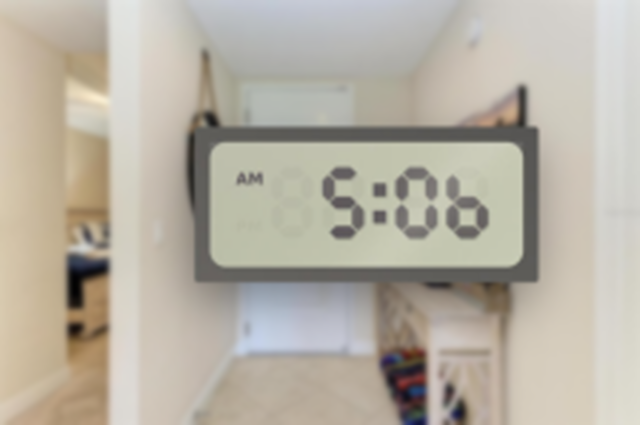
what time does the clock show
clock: 5:06
